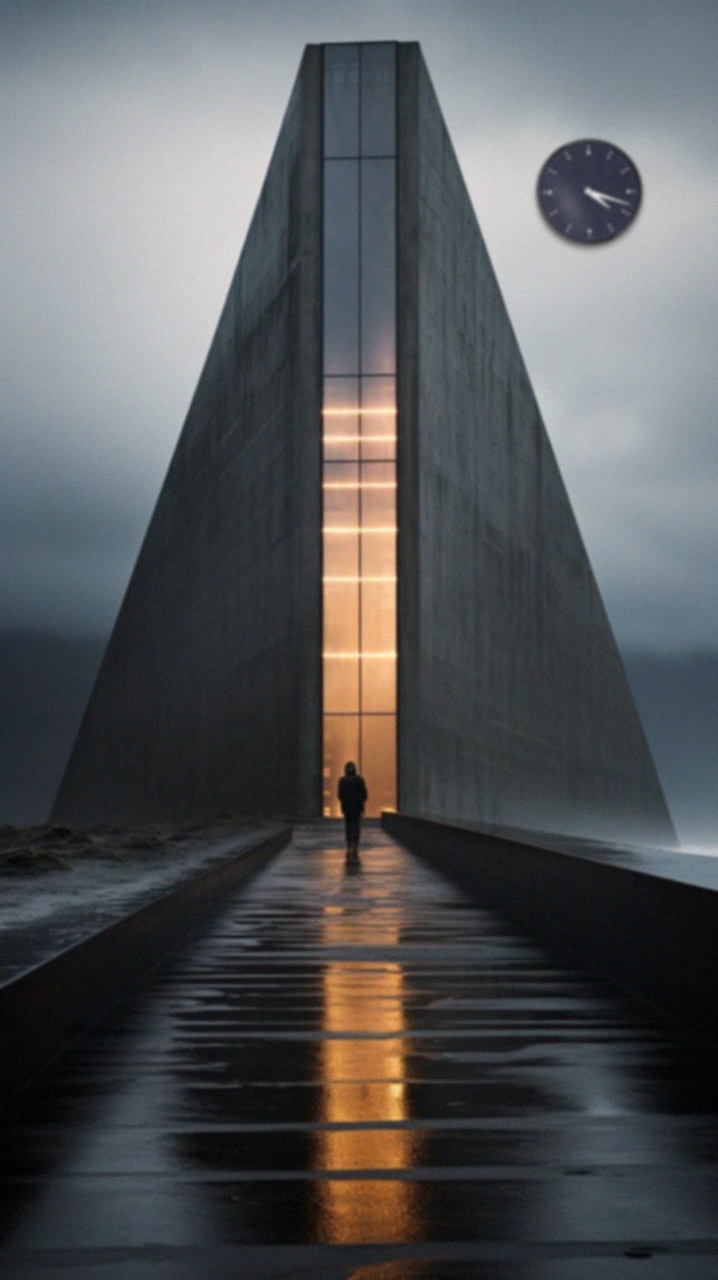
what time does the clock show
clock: 4:18
